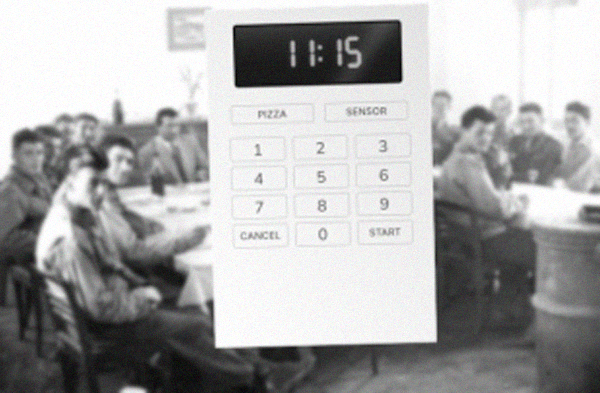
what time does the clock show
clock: 11:15
